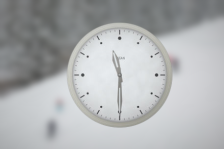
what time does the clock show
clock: 11:30
